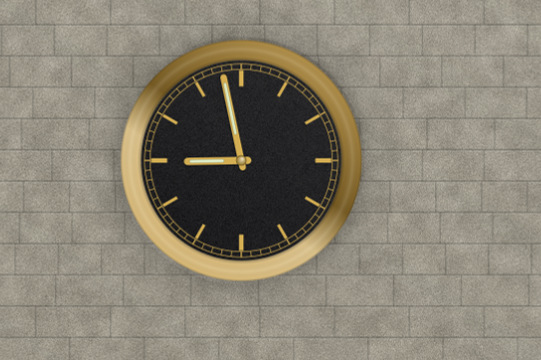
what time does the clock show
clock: 8:58
